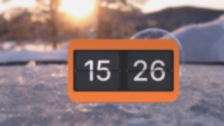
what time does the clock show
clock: 15:26
